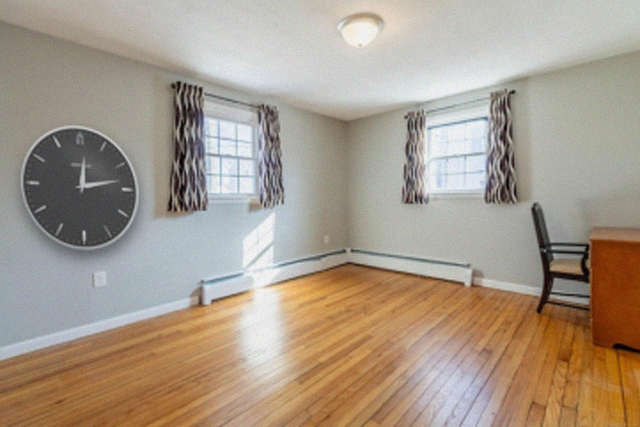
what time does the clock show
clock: 12:13
